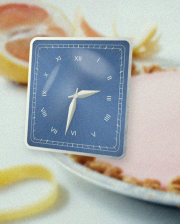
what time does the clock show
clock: 2:32
